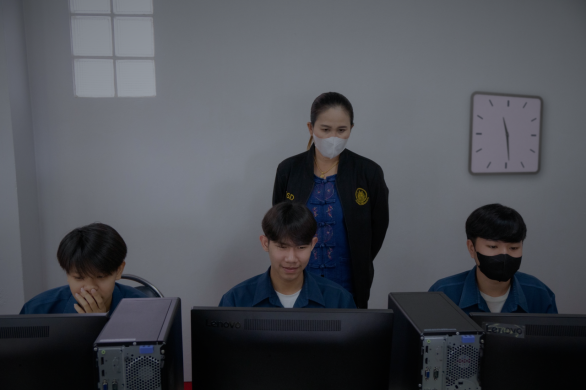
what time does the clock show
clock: 11:29
